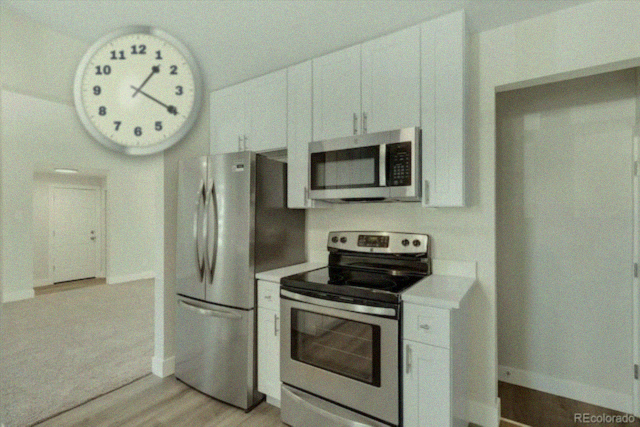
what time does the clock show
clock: 1:20
